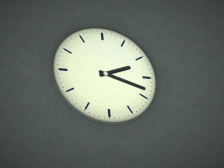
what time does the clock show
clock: 2:18
